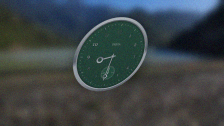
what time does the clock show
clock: 8:31
